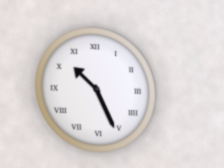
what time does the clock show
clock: 10:26
